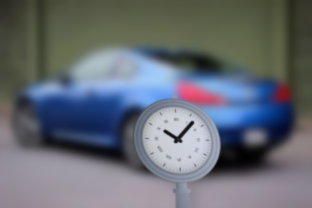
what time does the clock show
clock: 10:07
